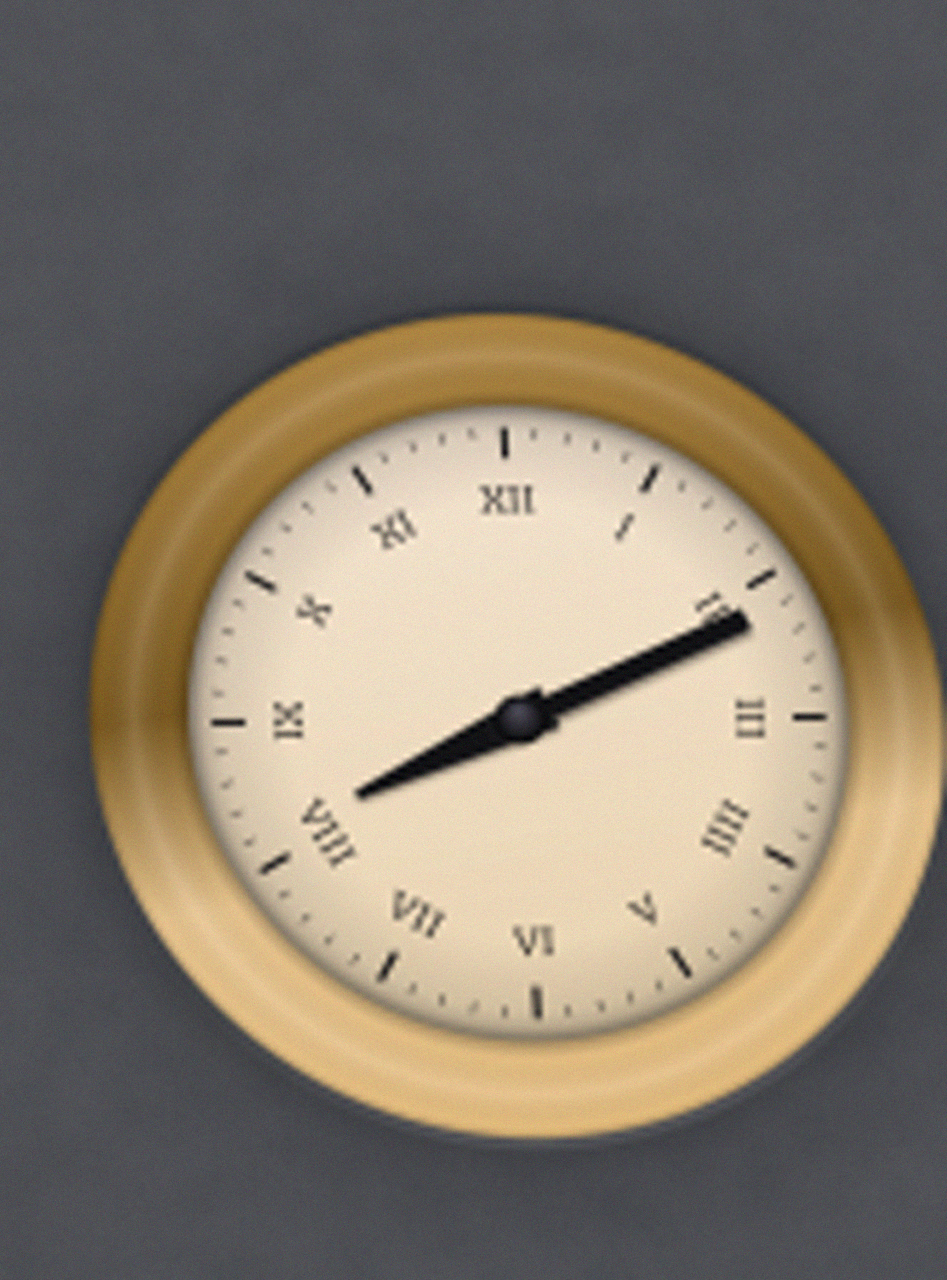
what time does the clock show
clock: 8:11
